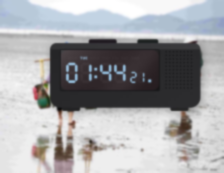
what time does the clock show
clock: 1:44:21
